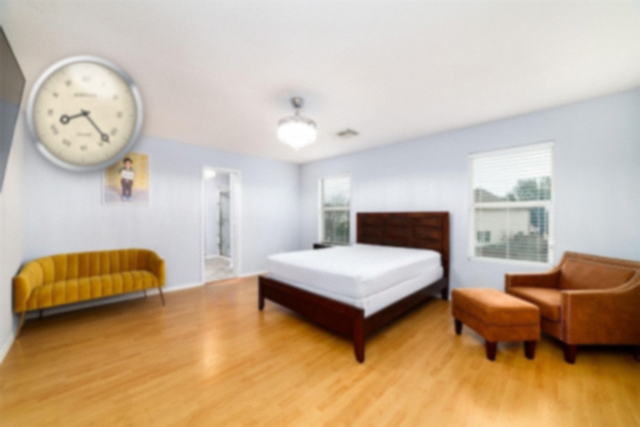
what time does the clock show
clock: 8:23
